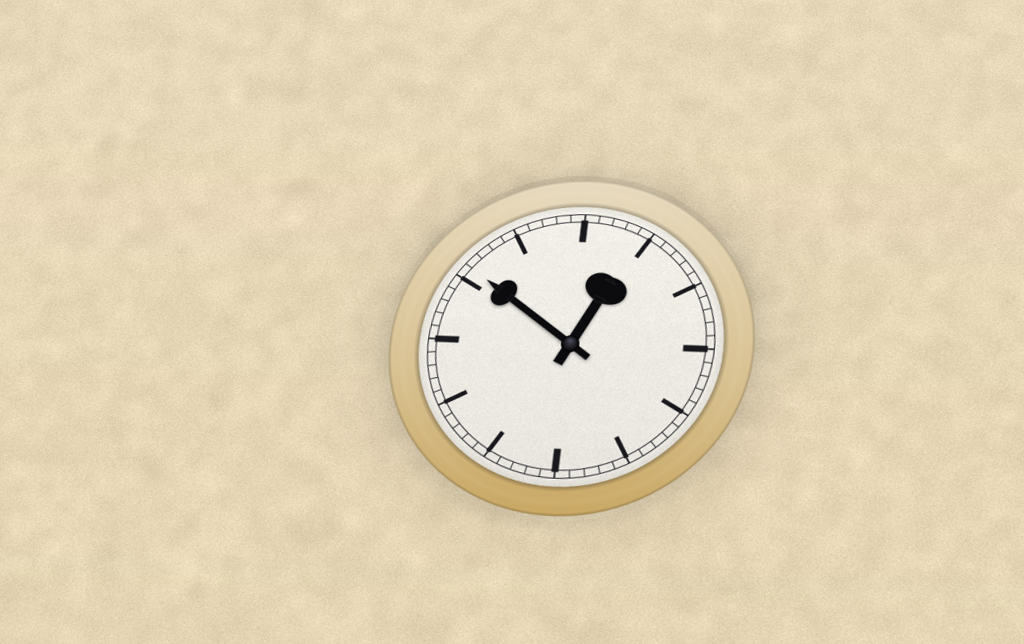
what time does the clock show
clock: 12:51
